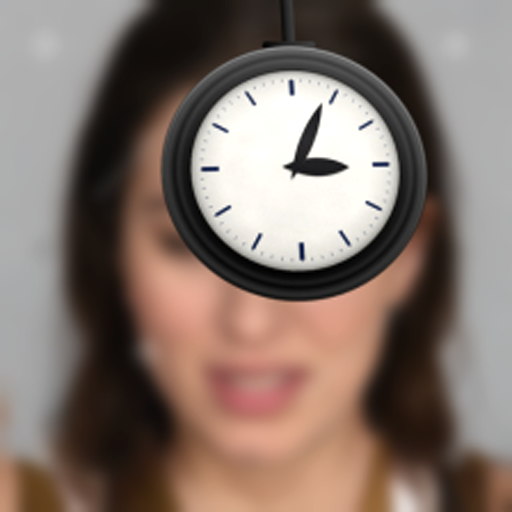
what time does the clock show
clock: 3:04
